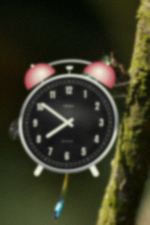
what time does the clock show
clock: 7:51
